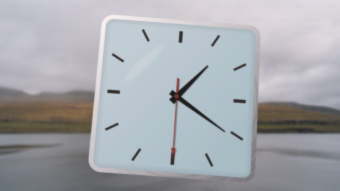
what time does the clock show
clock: 1:20:30
